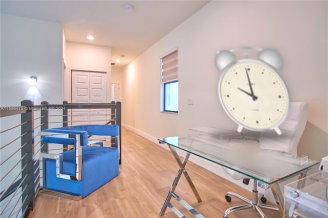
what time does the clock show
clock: 9:59
